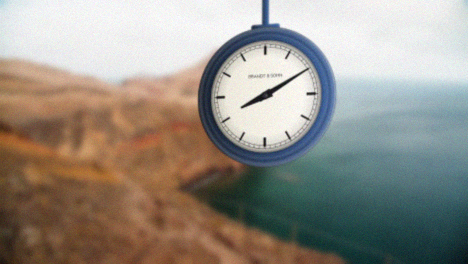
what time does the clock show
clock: 8:10
